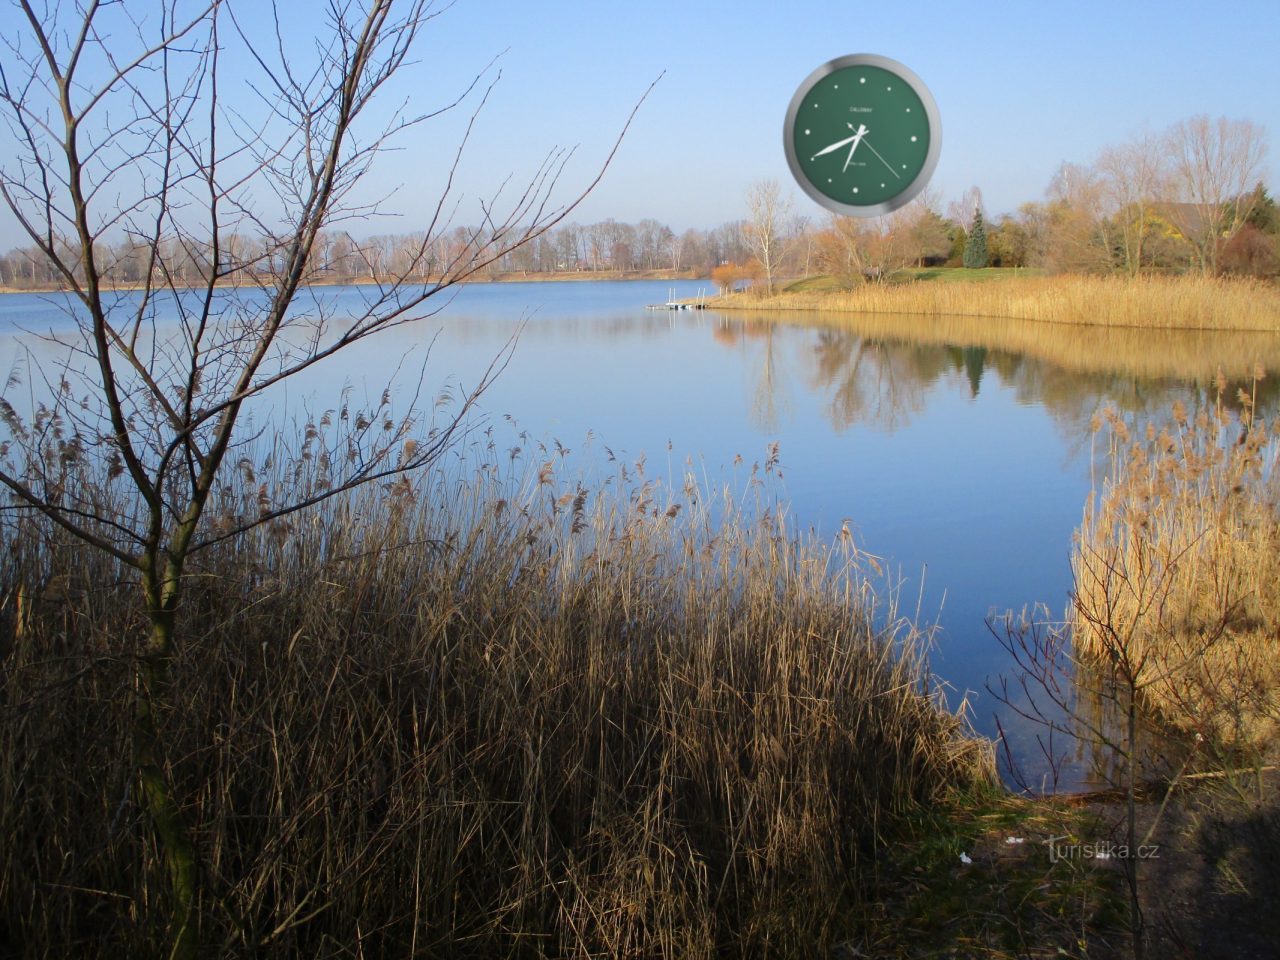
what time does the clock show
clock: 6:40:22
